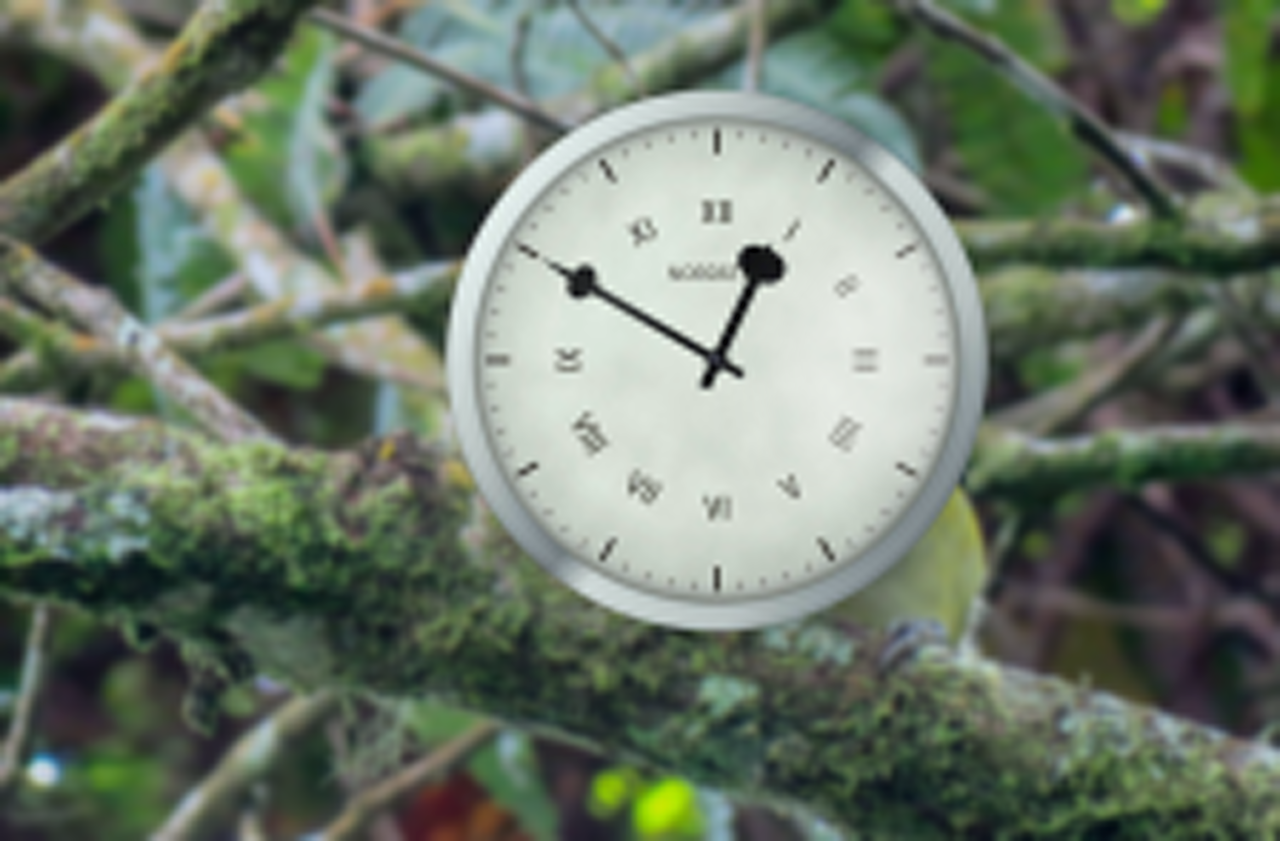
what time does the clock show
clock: 12:50
